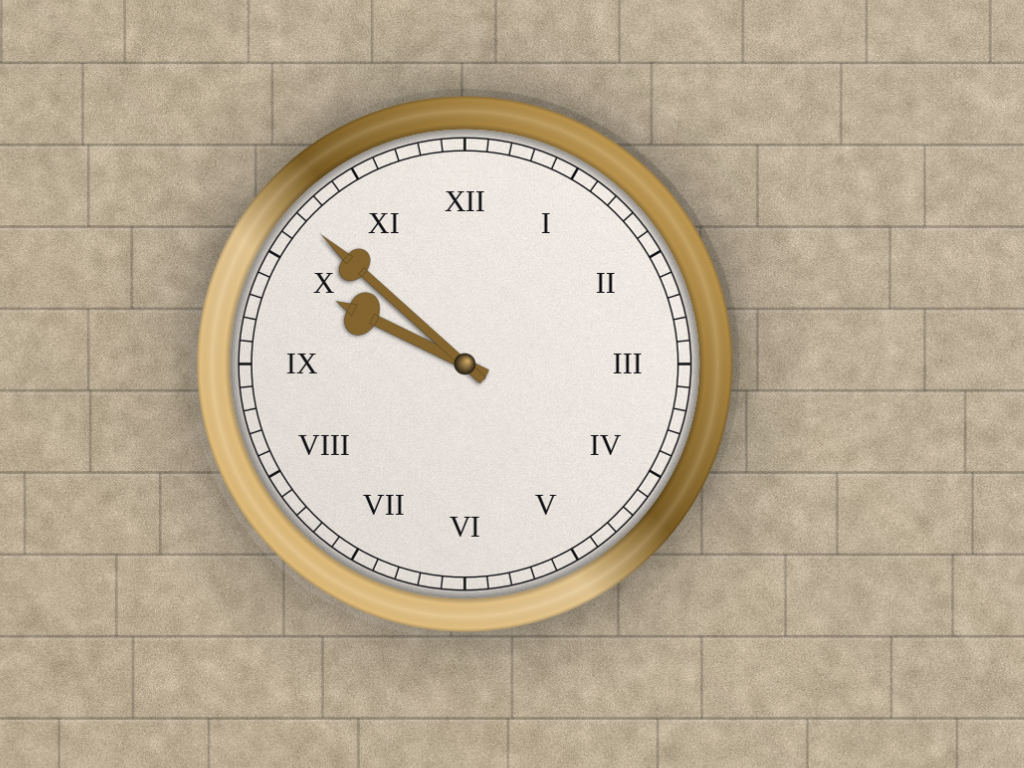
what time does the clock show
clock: 9:52
